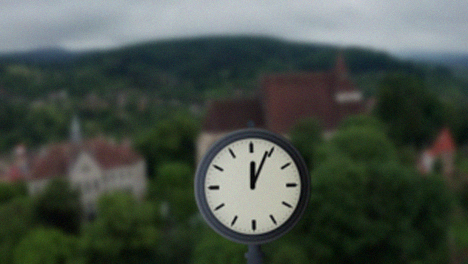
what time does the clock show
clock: 12:04
